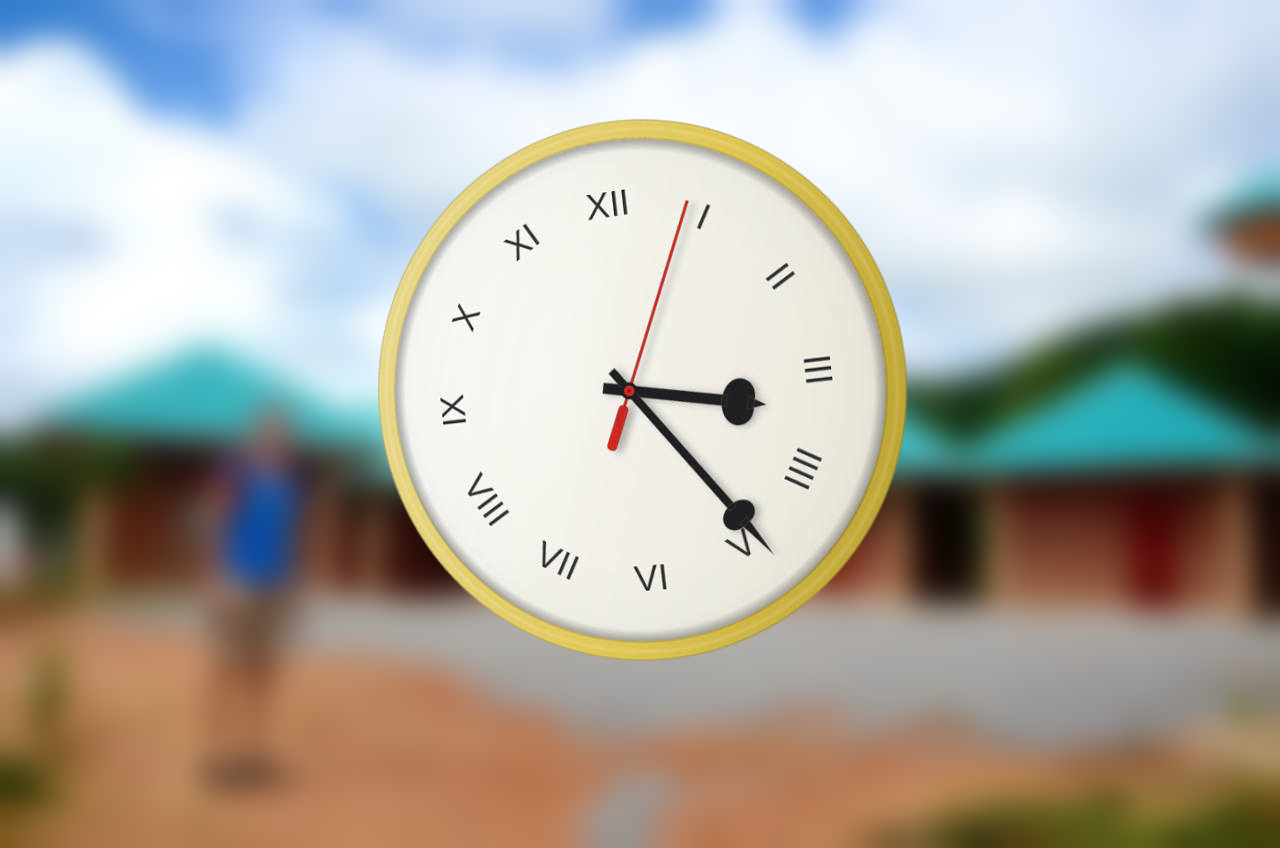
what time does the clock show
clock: 3:24:04
